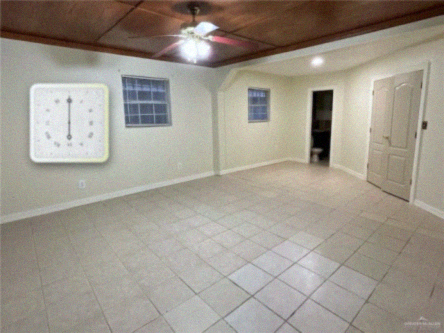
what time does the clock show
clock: 6:00
